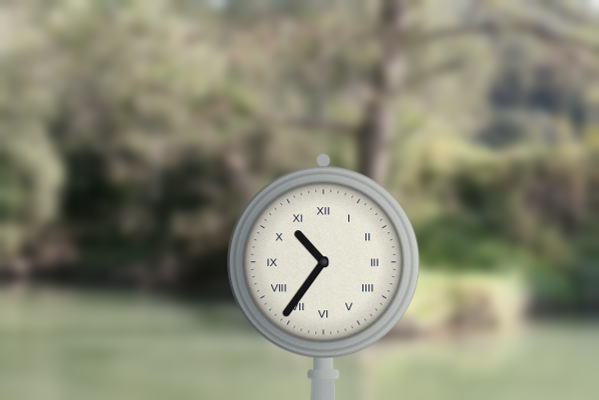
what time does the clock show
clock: 10:36
